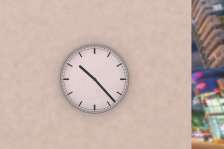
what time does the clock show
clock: 10:23
